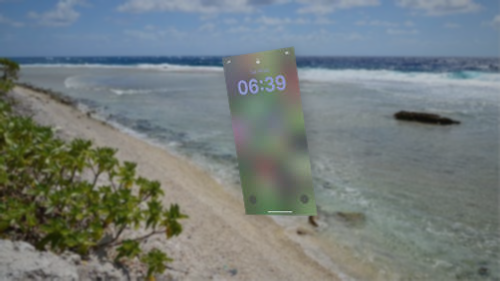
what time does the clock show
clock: 6:39
